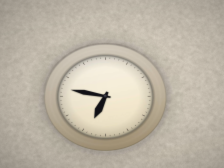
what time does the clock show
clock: 6:47
